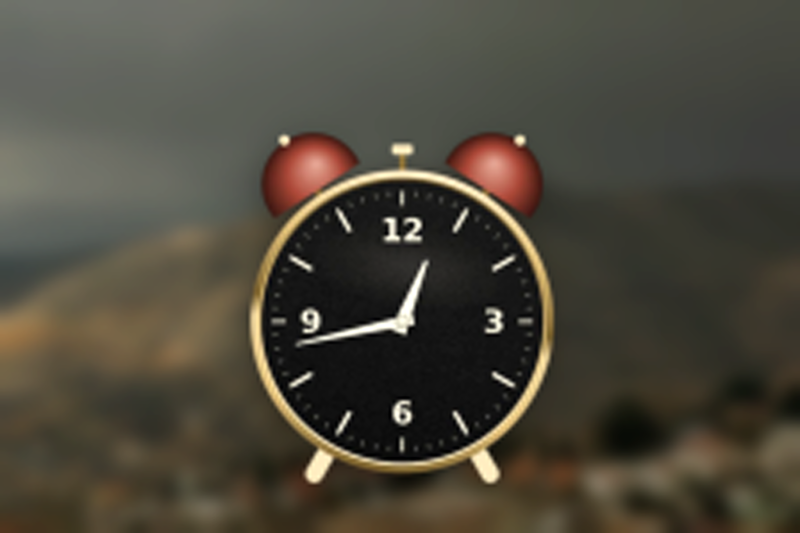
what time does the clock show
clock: 12:43
